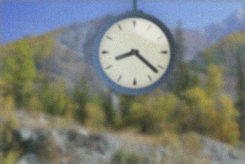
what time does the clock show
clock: 8:22
